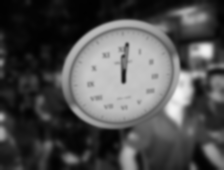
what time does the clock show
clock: 12:01
